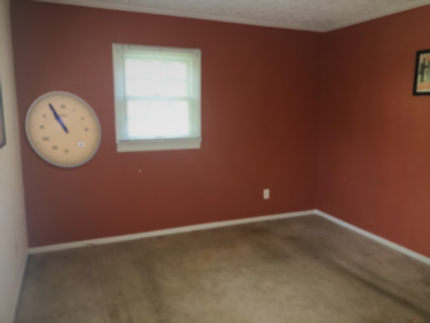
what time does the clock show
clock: 10:55
